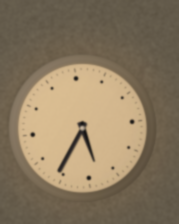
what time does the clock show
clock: 5:36
